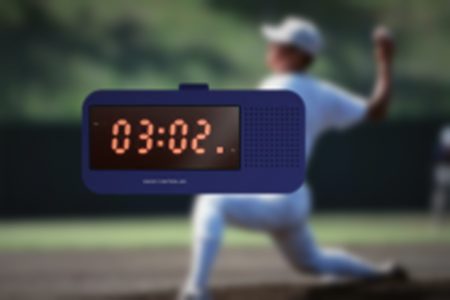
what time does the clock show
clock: 3:02
